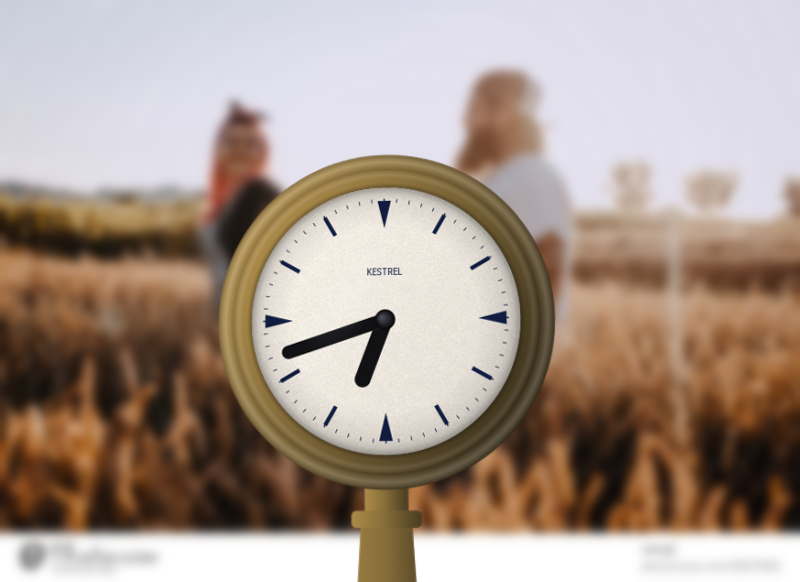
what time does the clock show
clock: 6:42
